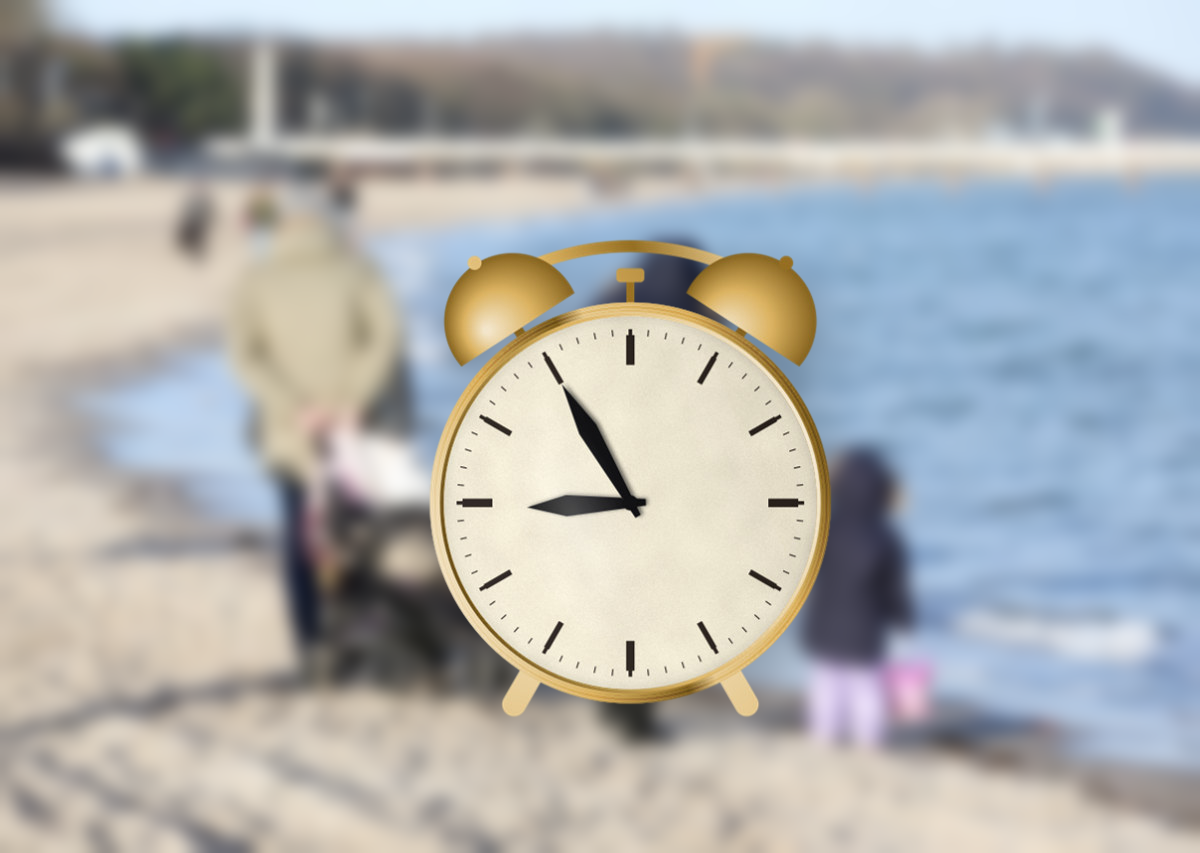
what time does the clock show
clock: 8:55
